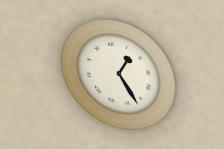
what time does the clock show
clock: 1:27
